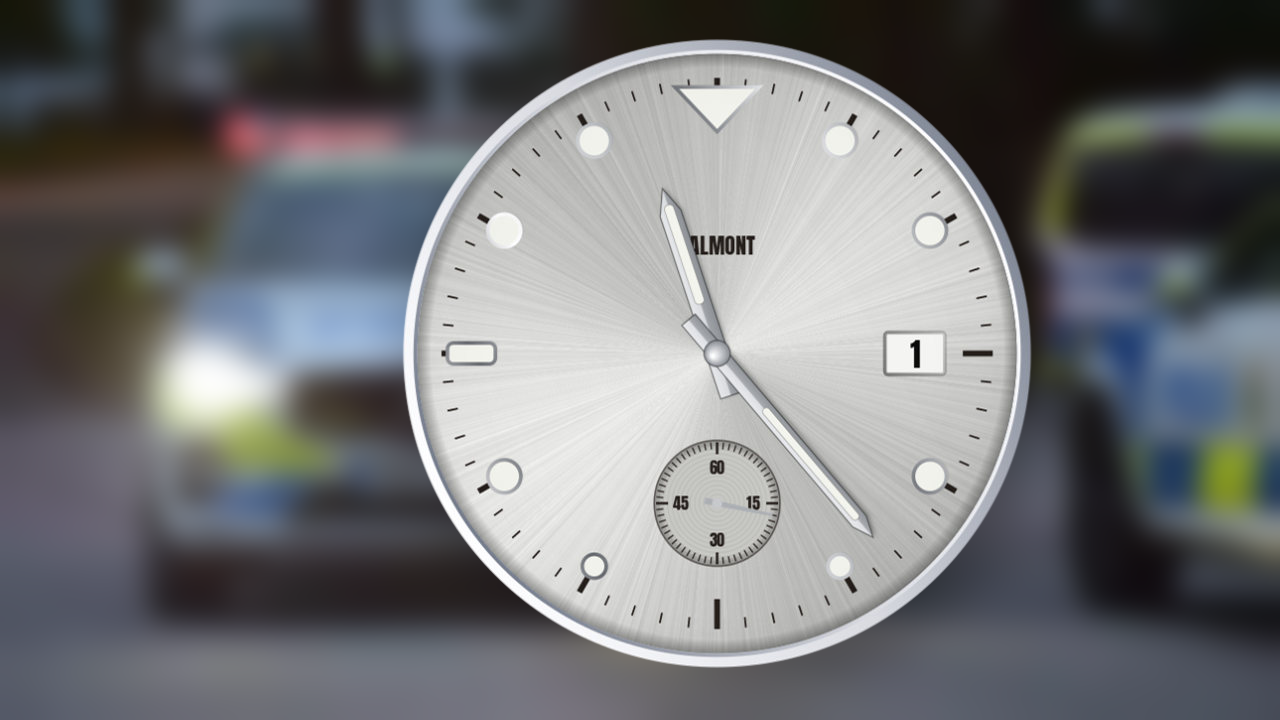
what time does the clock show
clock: 11:23:17
